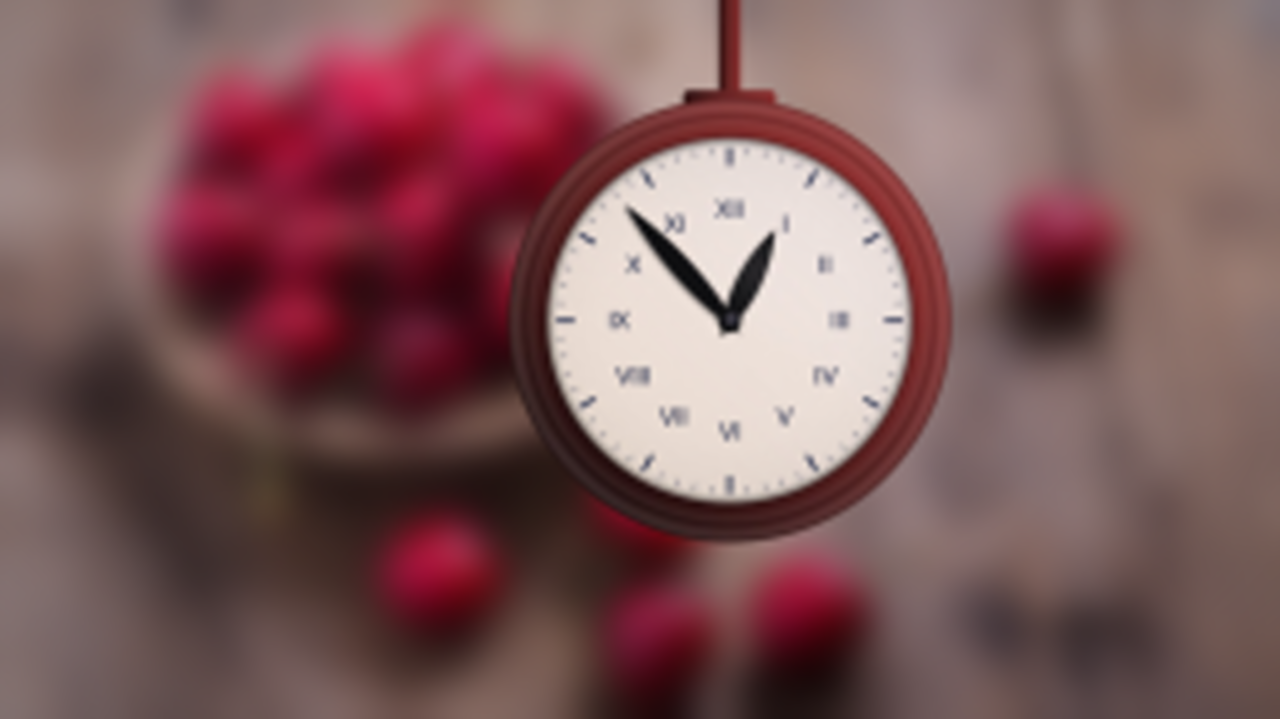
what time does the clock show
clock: 12:53
